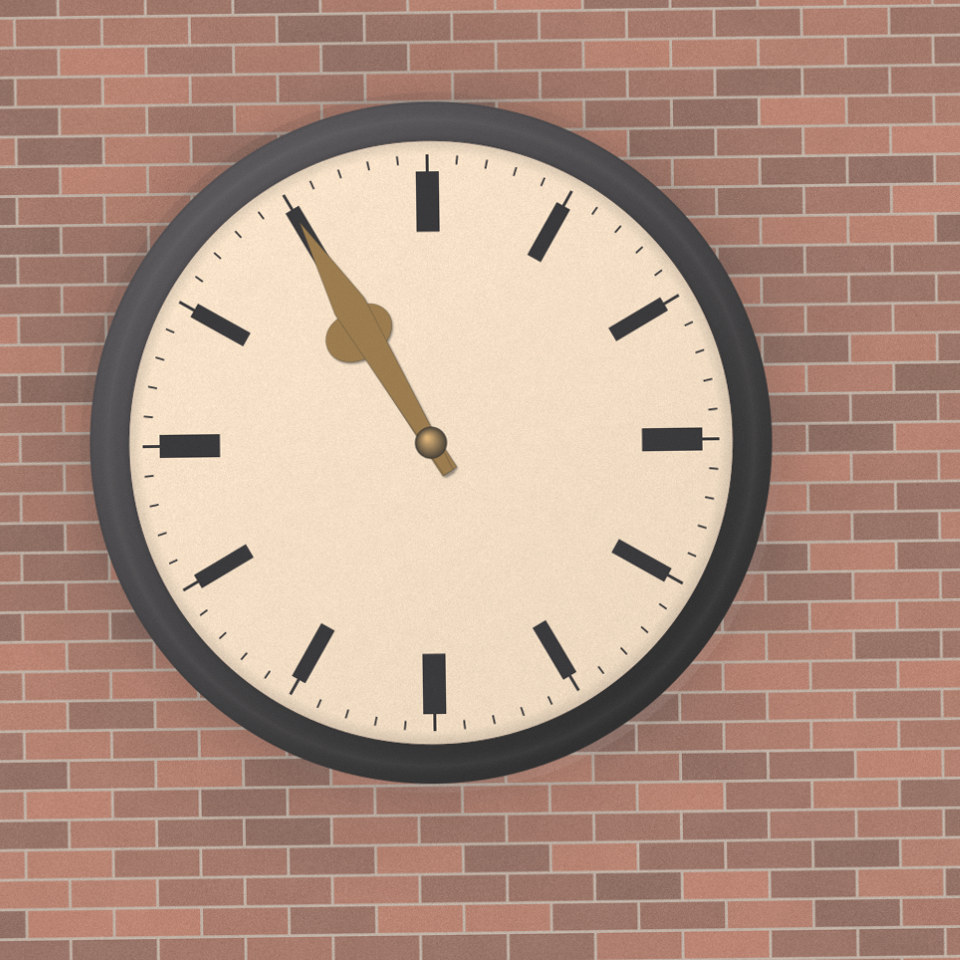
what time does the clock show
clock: 10:55
